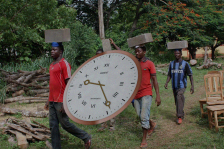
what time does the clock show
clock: 9:24
